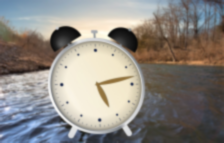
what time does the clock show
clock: 5:13
